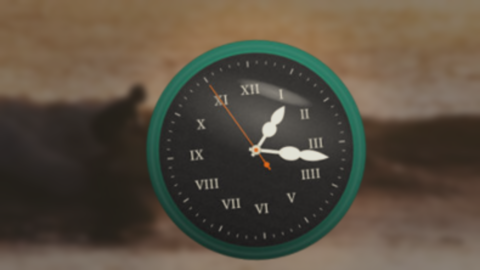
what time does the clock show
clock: 1:16:55
